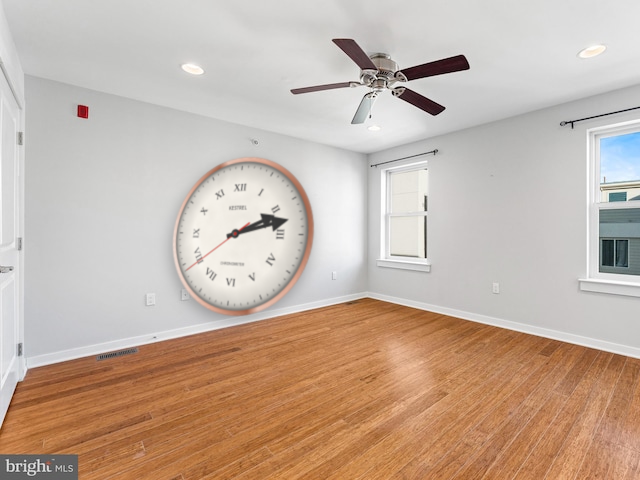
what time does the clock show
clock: 2:12:39
